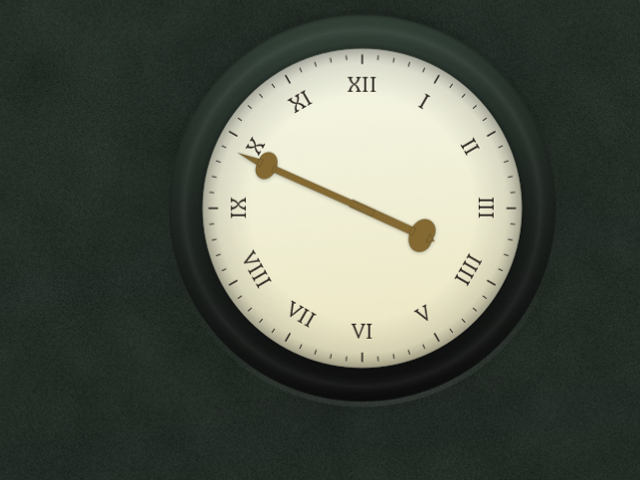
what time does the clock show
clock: 3:49
